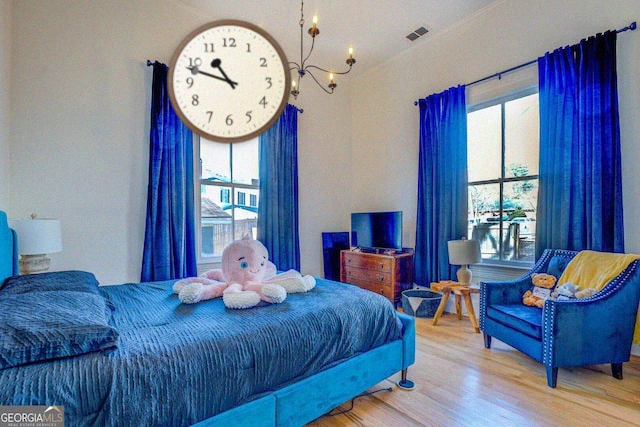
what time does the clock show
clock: 10:48
